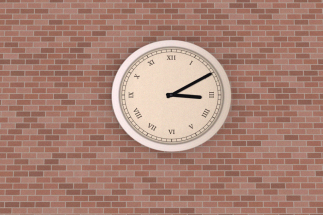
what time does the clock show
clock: 3:10
